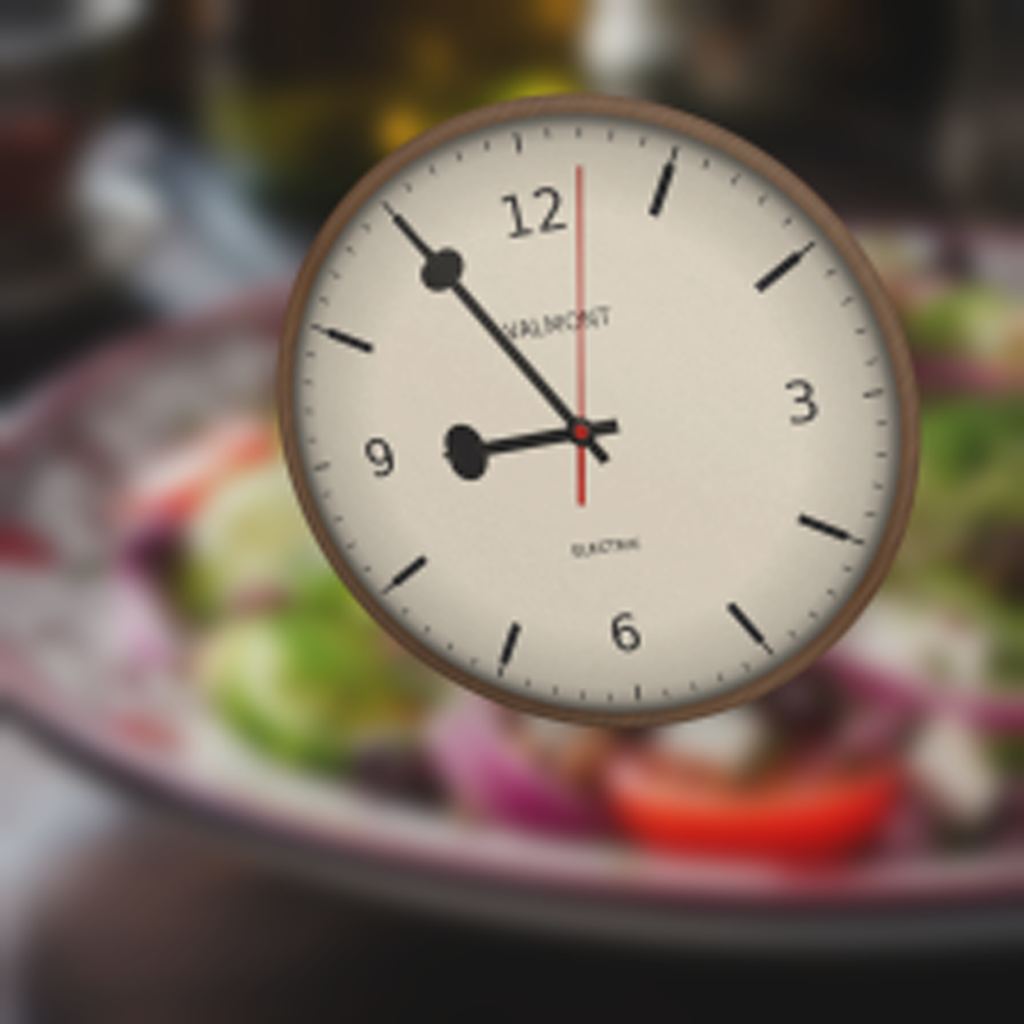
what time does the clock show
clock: 8:55:02
